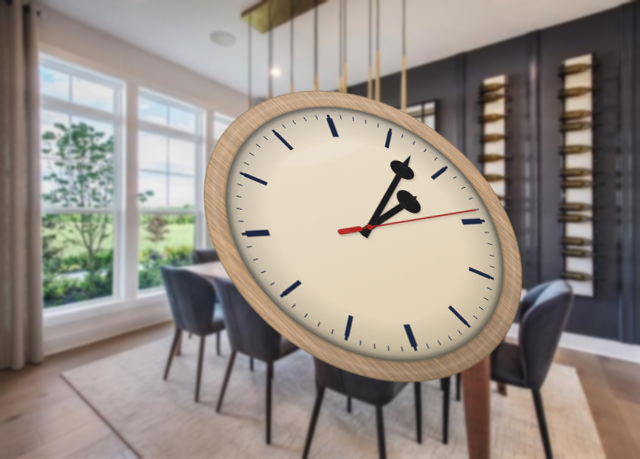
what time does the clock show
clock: 2:07:14
